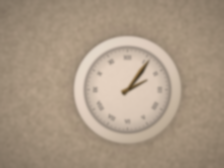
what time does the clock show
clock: 2:06
